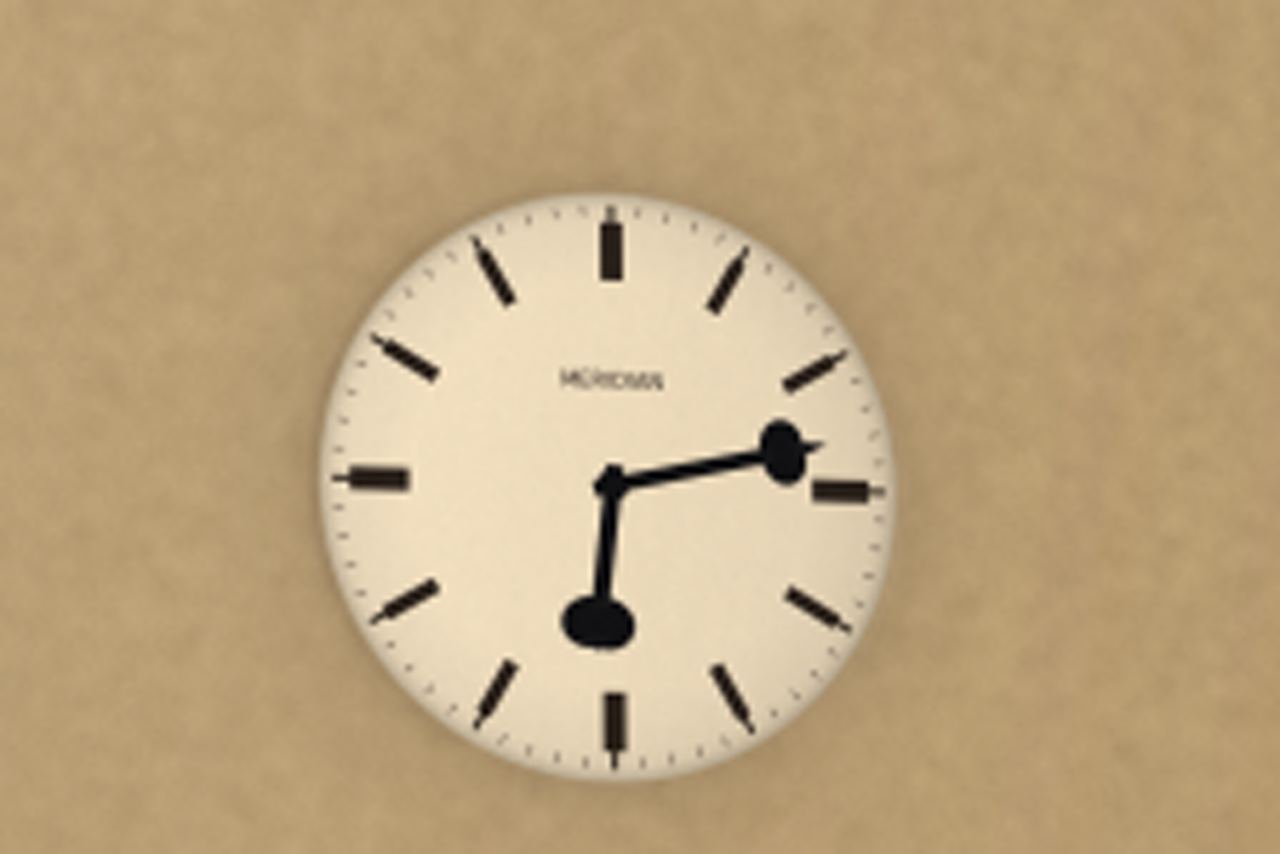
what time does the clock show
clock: 6:13
